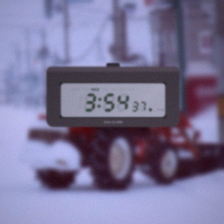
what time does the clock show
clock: 3:54:37
